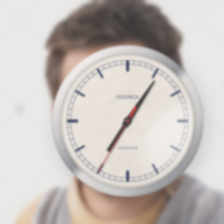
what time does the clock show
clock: 7:05:35
